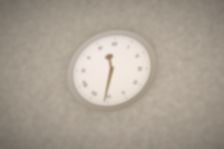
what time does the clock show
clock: 11:31
